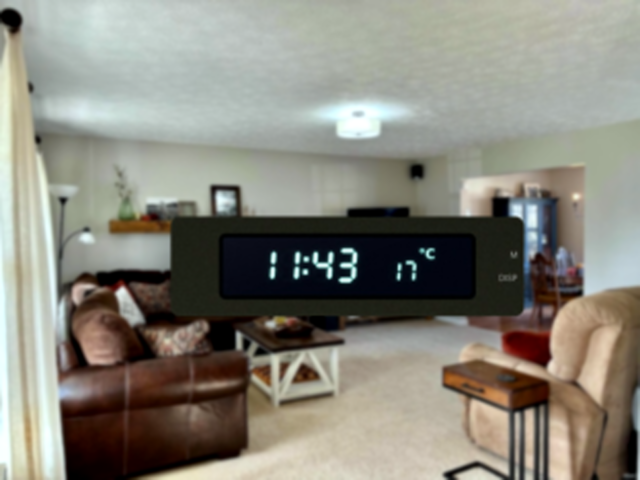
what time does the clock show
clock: 11:43
